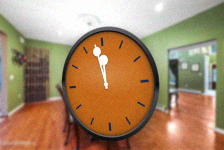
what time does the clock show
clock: 11:58
